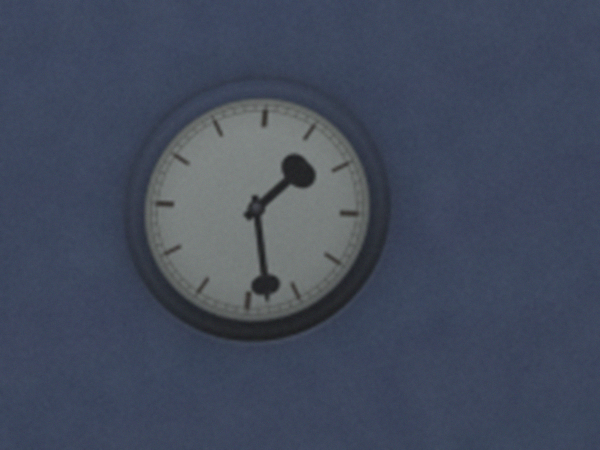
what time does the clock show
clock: 1:28
